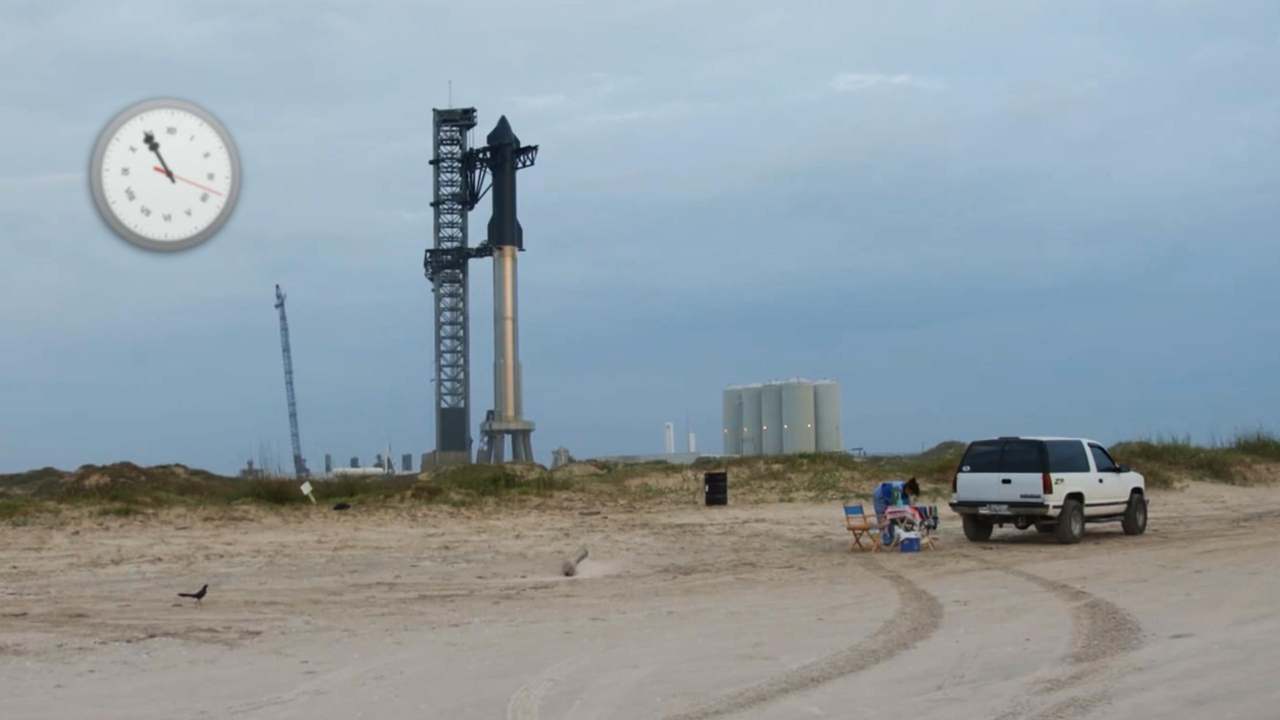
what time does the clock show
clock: 10:54:18
